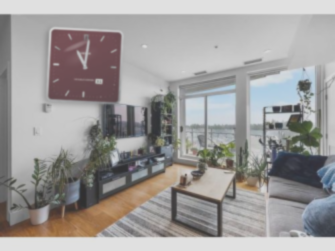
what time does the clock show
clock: 11:01
